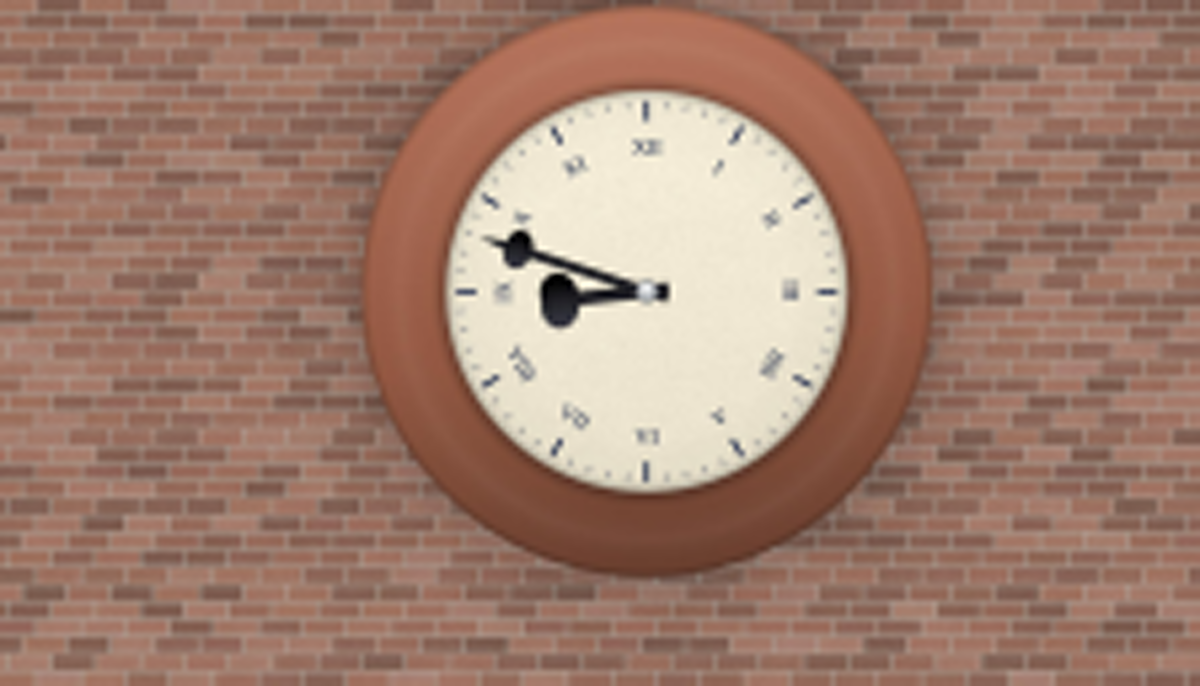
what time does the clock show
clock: 8:48
